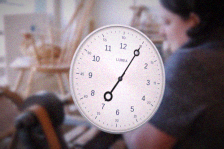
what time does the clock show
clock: 7:05
